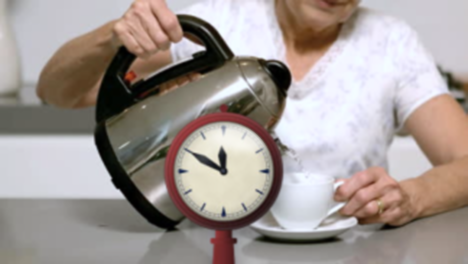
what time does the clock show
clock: 11:50
